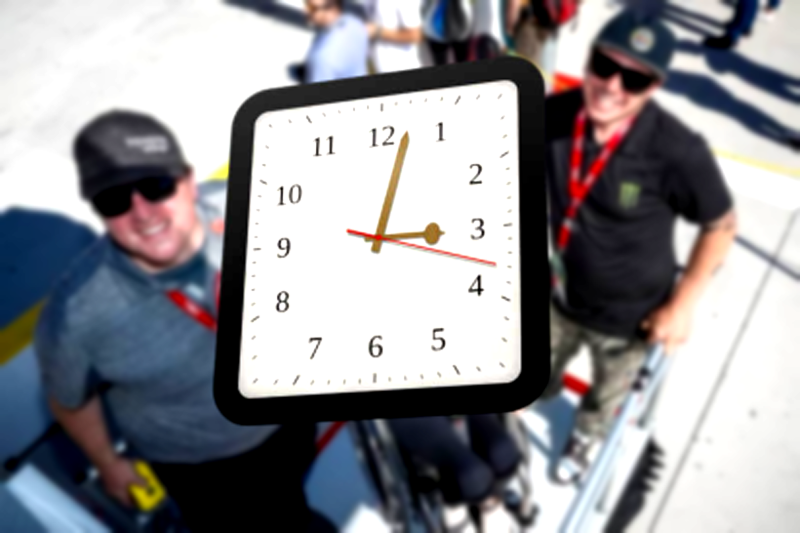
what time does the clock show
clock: 3:02:18
